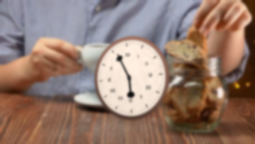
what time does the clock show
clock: 5:56
